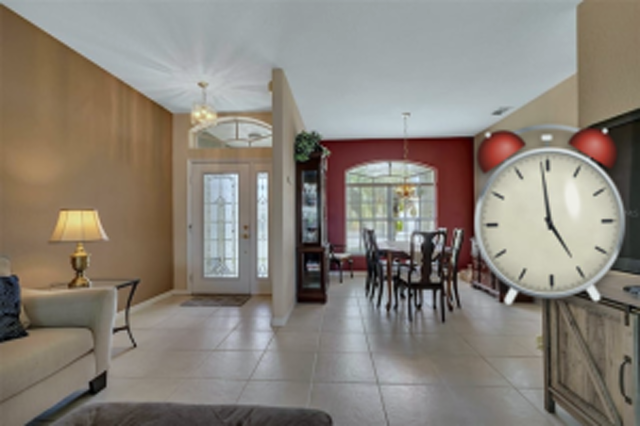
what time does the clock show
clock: 4:59
